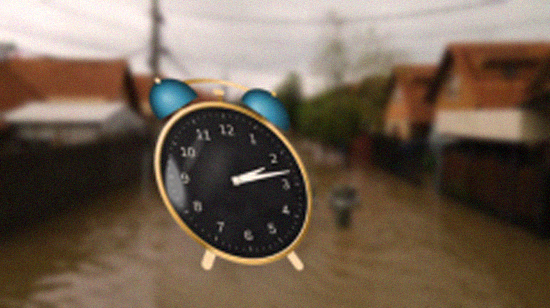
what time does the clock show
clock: 2:13
